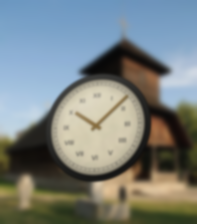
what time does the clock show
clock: 10:08
